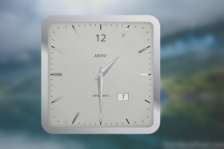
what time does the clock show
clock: 1:30
